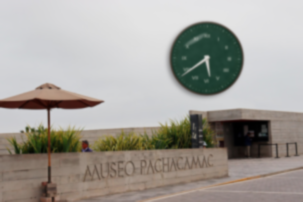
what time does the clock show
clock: 5:39
